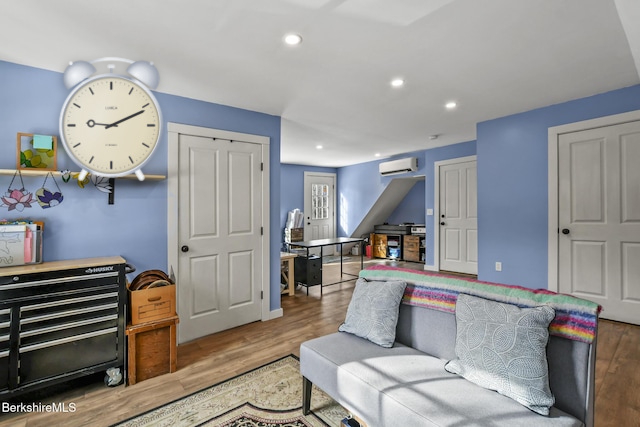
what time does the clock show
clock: 9:11
